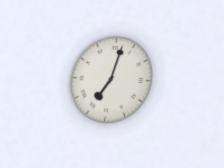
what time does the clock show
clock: 7:02
